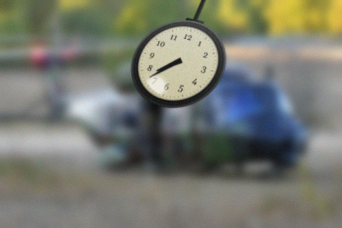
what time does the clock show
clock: 7:37
